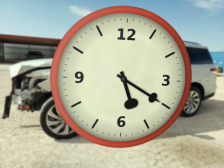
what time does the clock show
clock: 5:20
